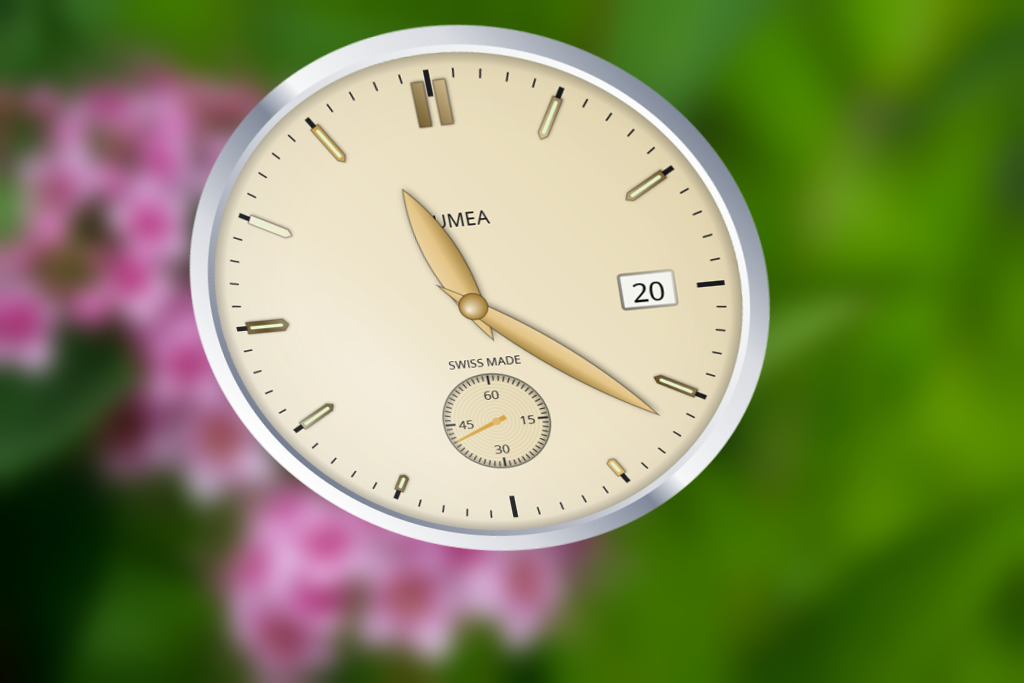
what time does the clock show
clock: 11:21:41
